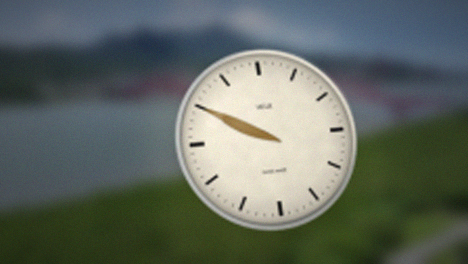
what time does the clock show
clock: 9:50
